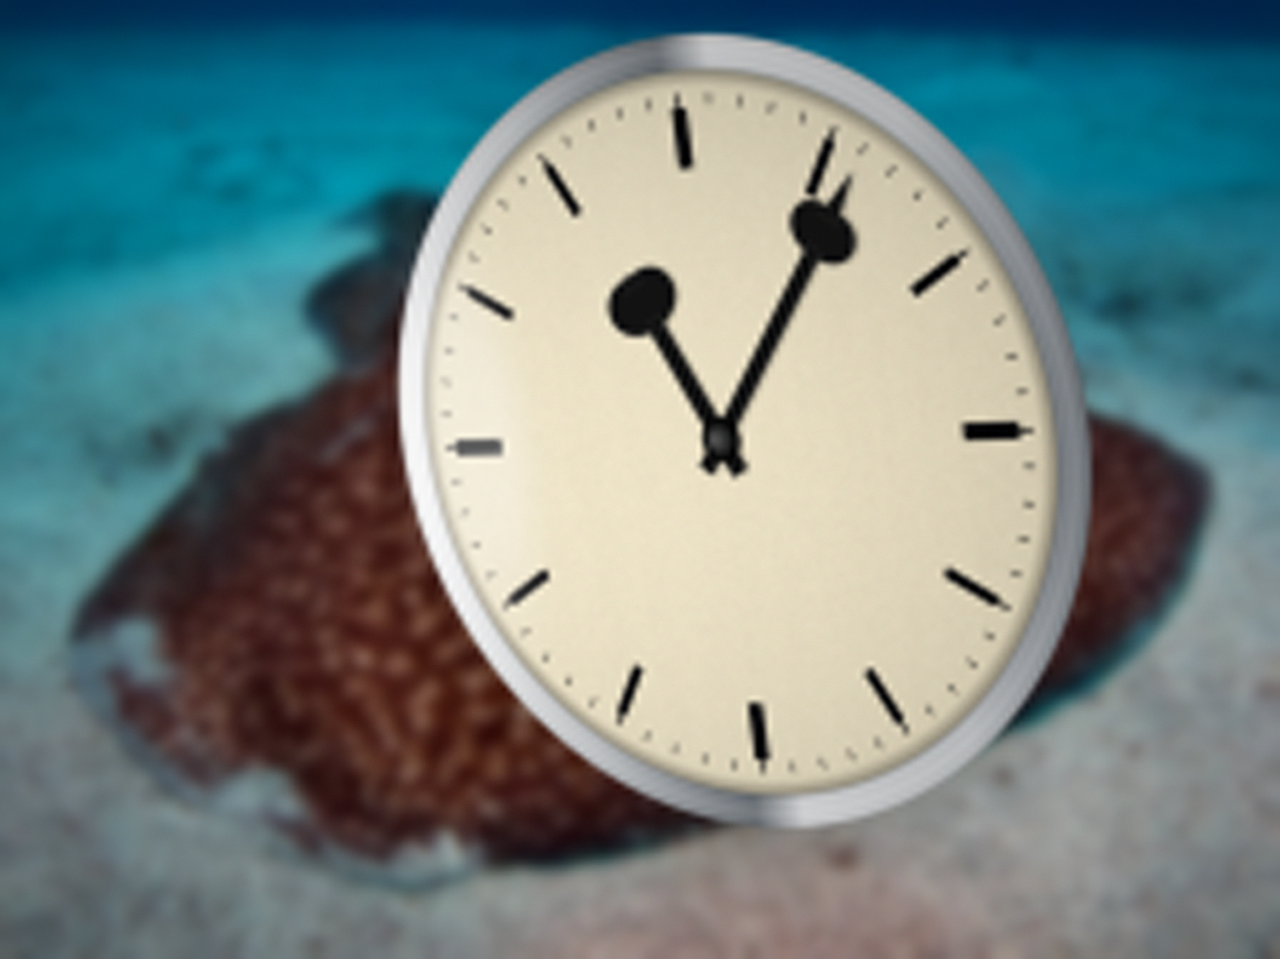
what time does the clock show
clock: 11:06
